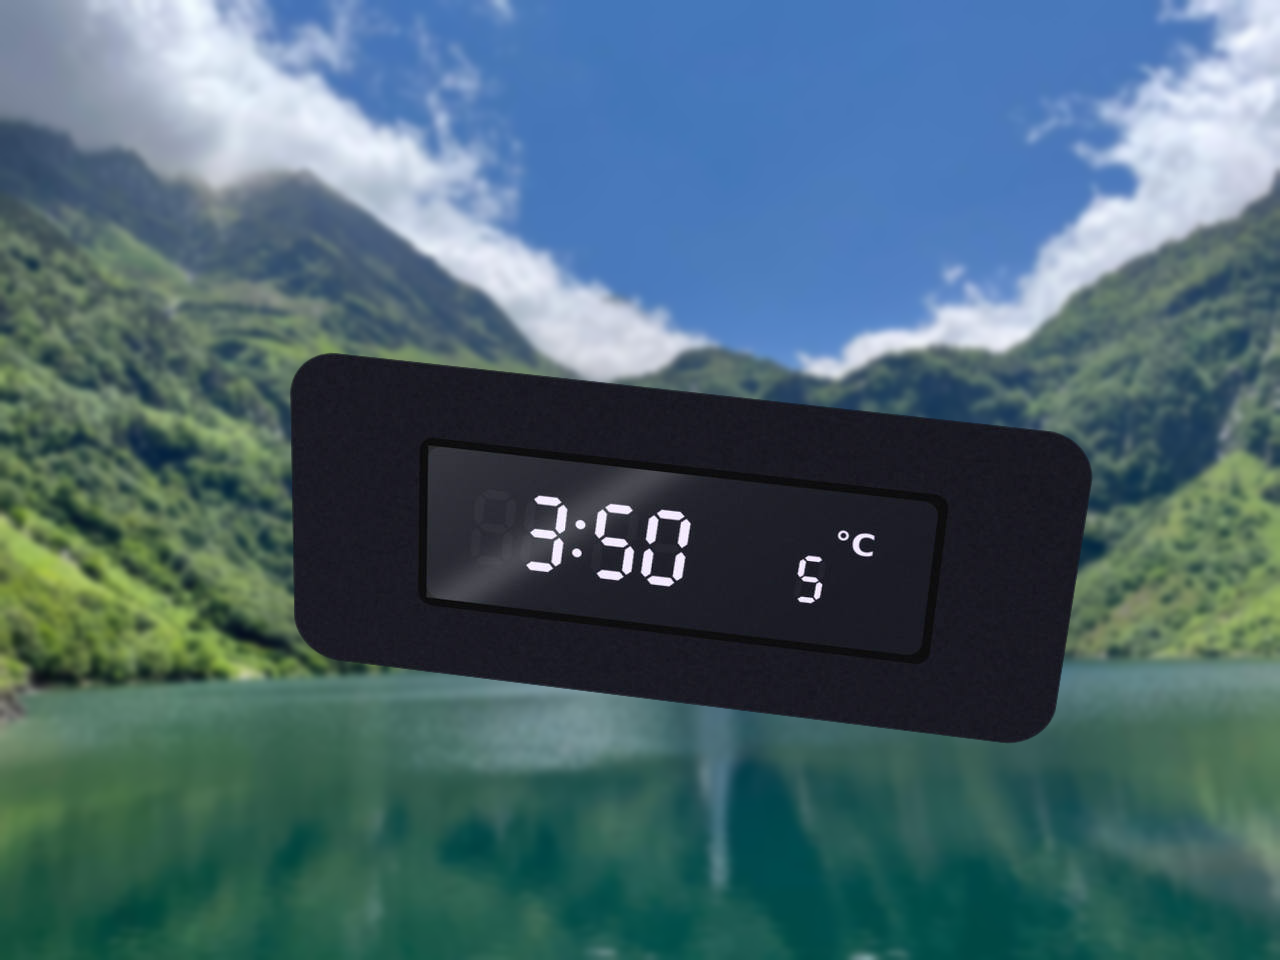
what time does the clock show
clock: 3:50
